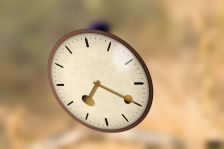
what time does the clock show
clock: 7:20
